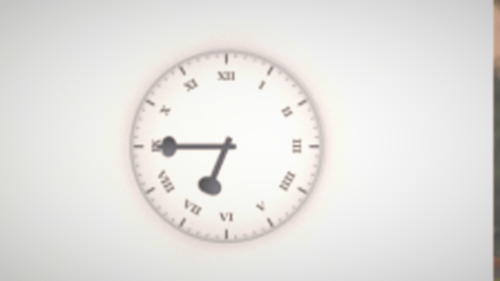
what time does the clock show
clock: 6:45
